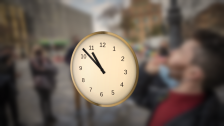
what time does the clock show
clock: 10:52
